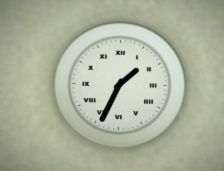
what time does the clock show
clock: 1:34
